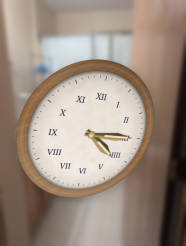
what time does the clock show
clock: 4:15
